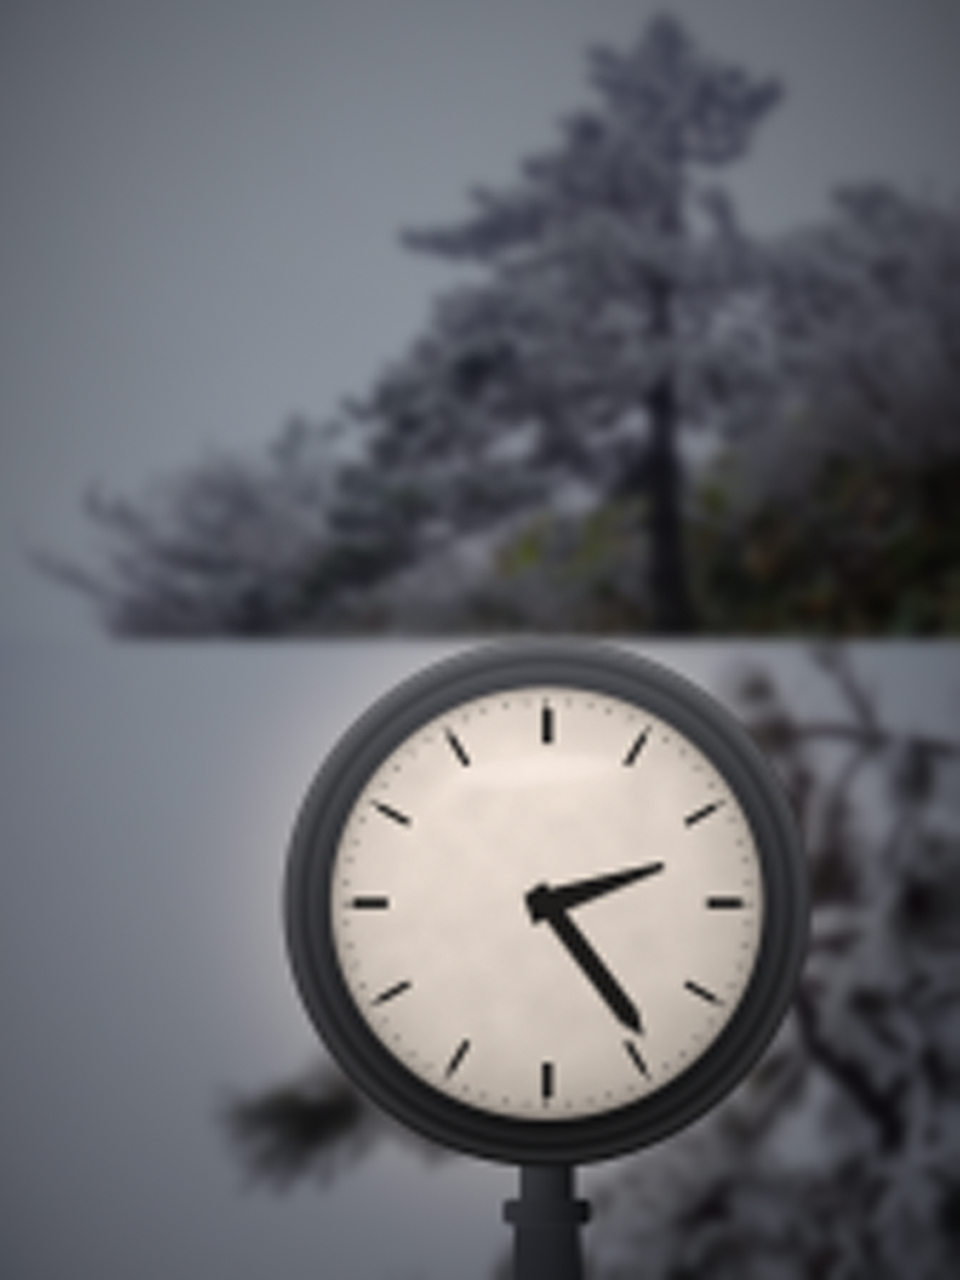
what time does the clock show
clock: 2:24
